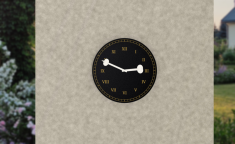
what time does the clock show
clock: 2:49
